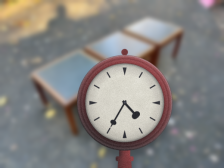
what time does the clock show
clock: 4:35
